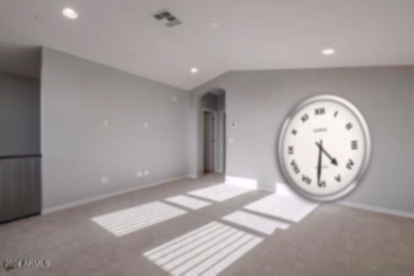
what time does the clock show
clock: 4:31
